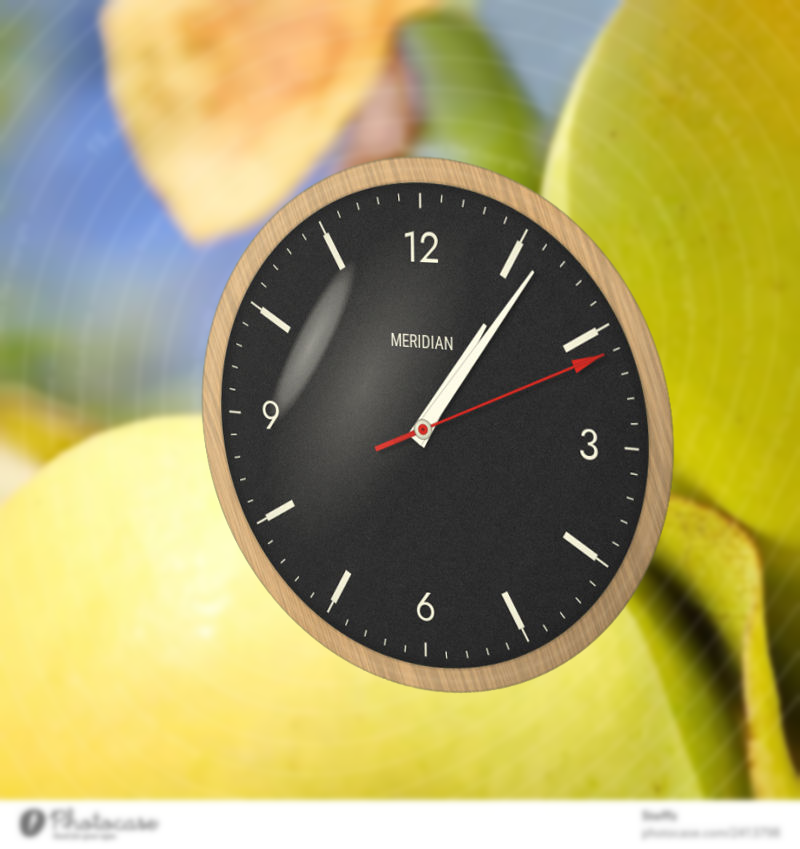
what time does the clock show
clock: 1:06:11
